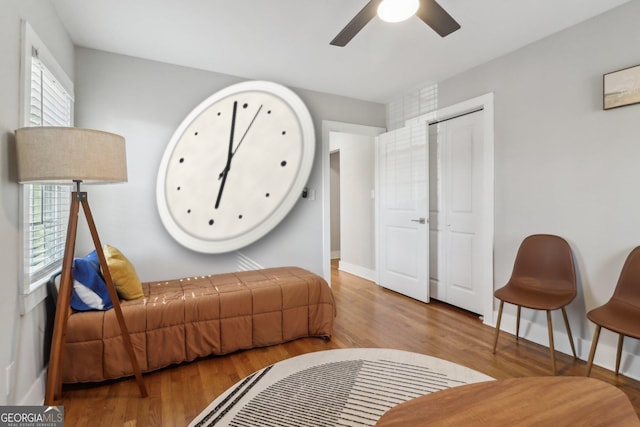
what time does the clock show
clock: 5:58:03
